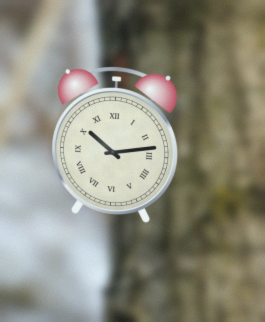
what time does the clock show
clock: 10:13
